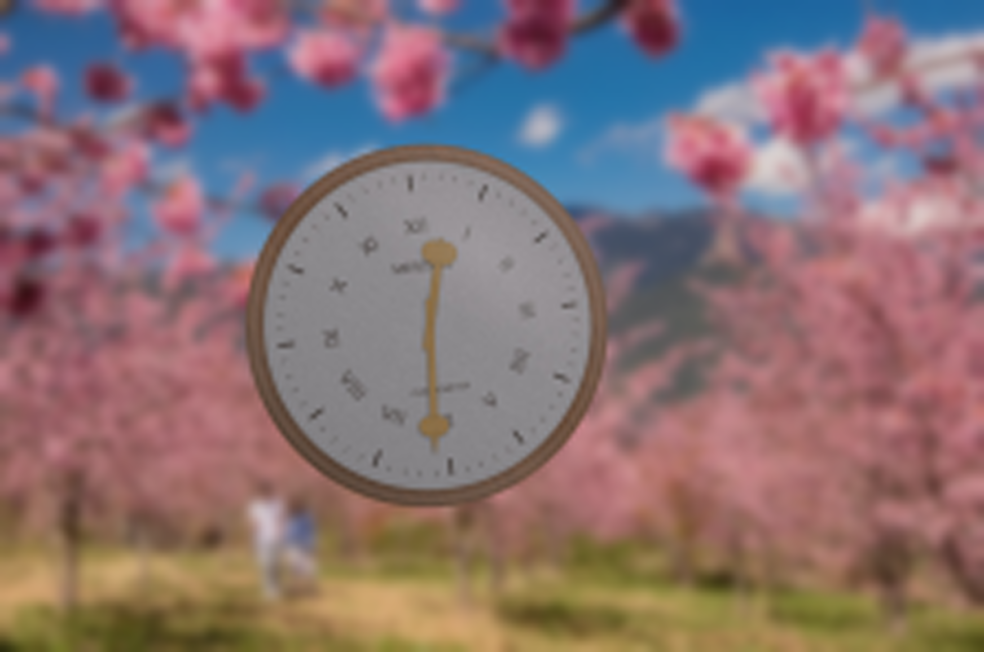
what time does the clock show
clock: 12:31
